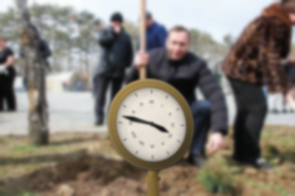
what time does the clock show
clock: 3:47
